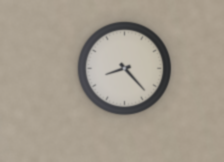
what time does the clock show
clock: 8:23
